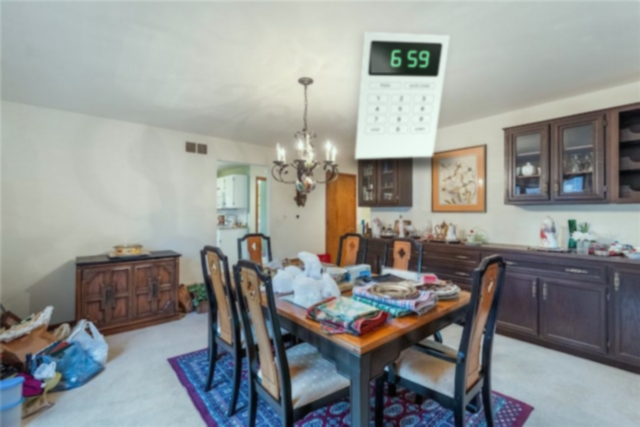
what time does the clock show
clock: 6:59
